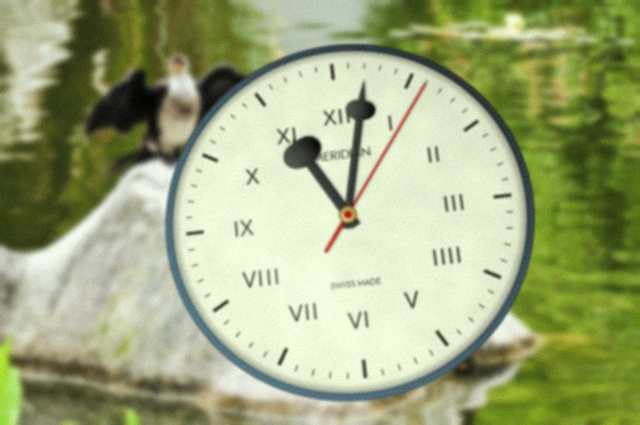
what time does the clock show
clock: 11:02:06
